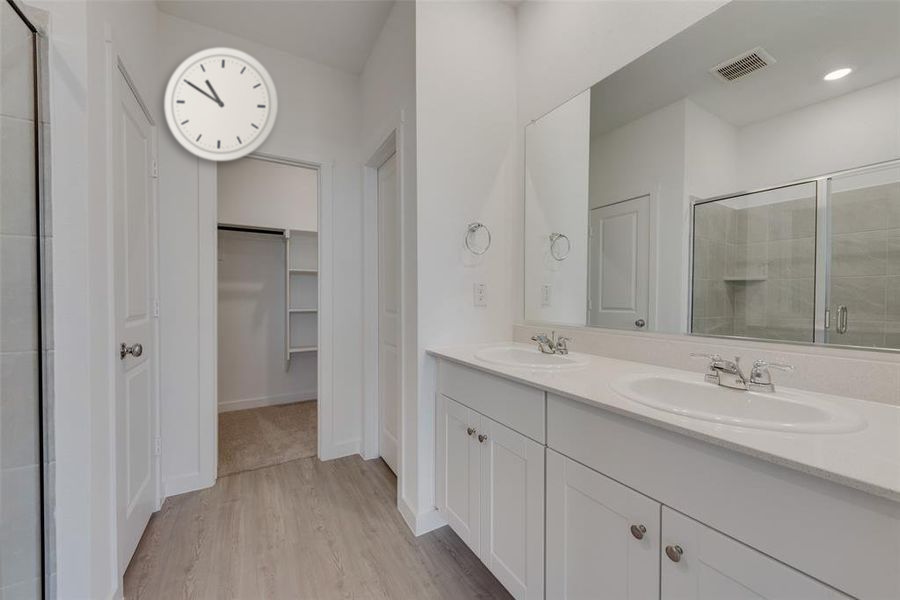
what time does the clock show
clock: 10:50
